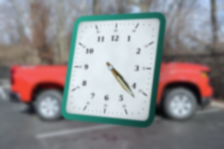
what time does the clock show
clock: 4:22
